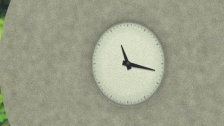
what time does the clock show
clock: 11:17
